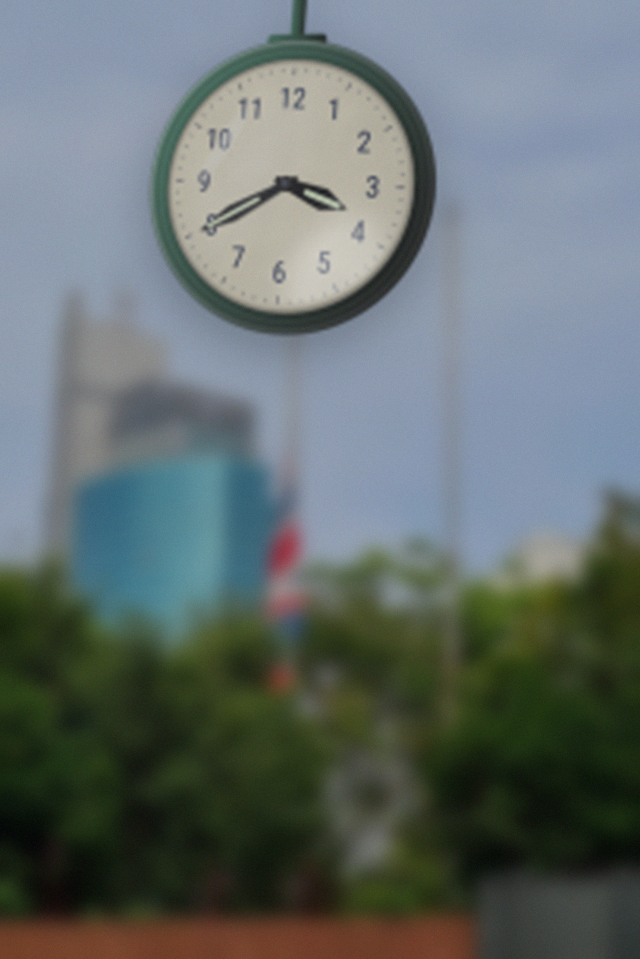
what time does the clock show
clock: 3:40
